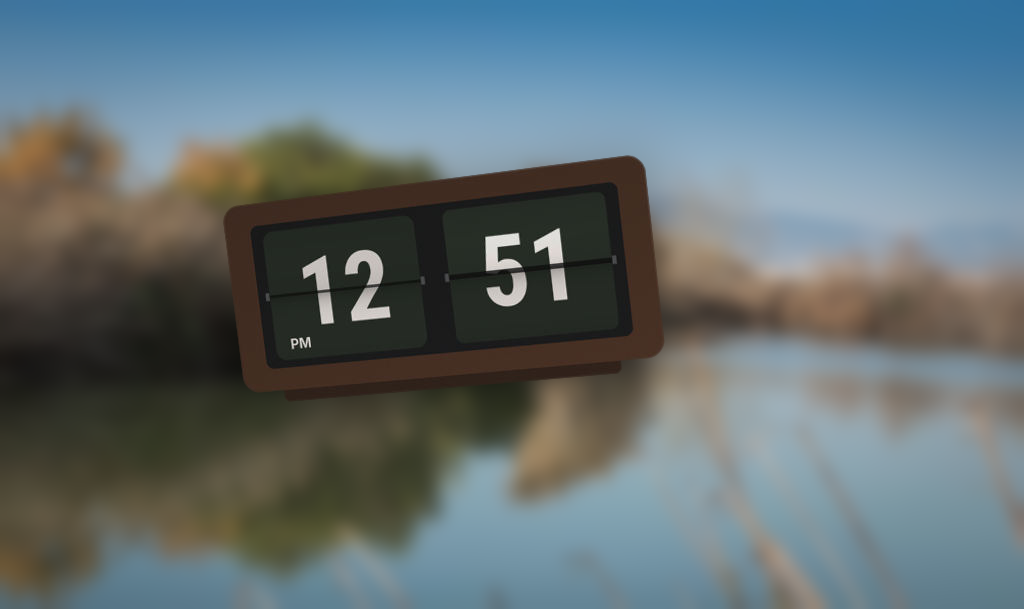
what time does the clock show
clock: 12:51
